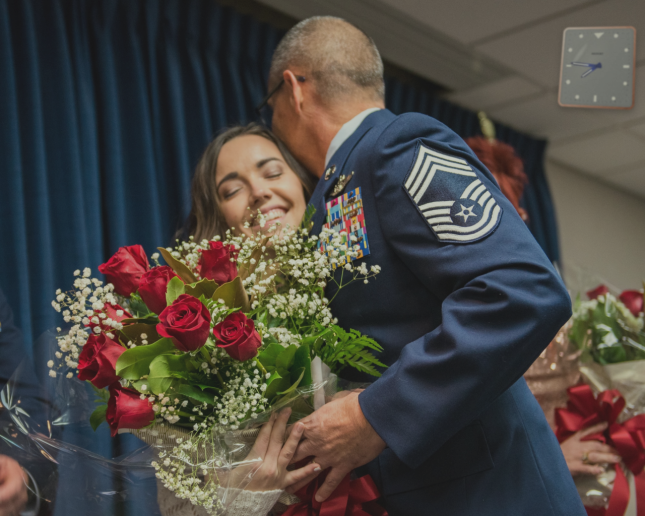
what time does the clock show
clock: 7:46
